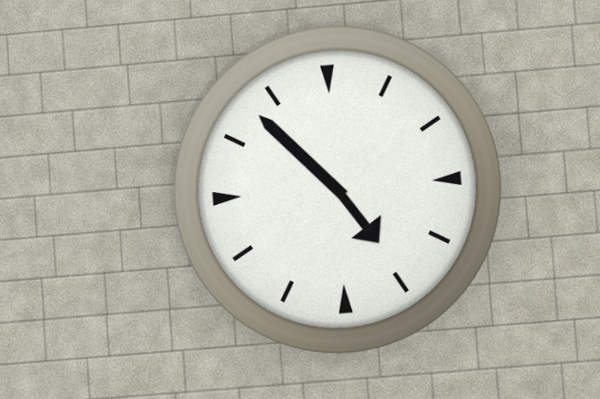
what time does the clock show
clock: 4:53
